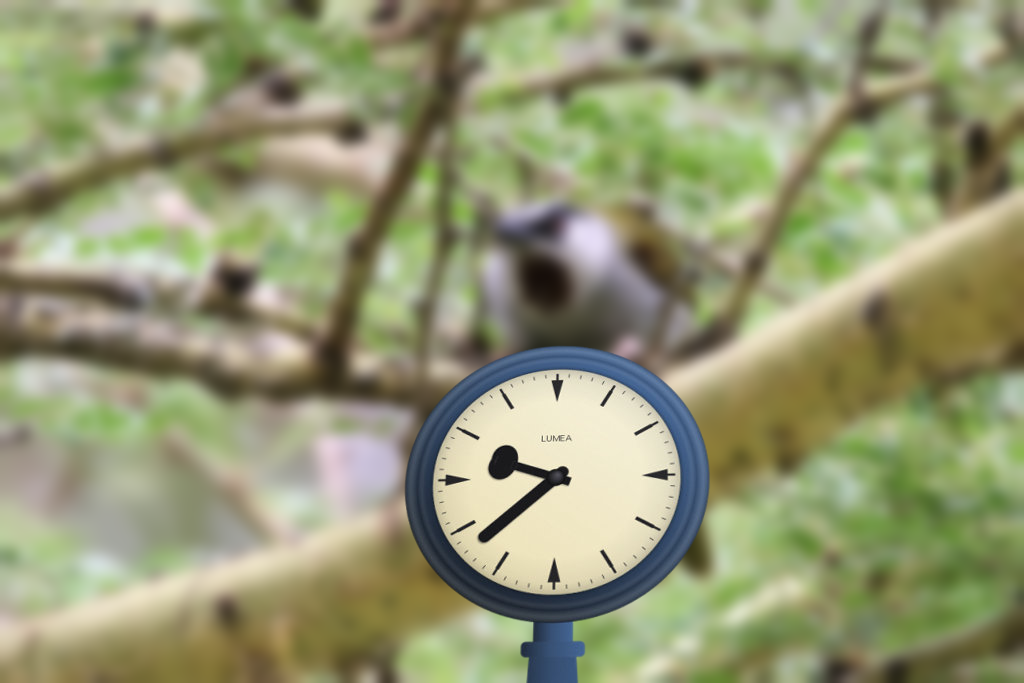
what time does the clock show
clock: 9:38
